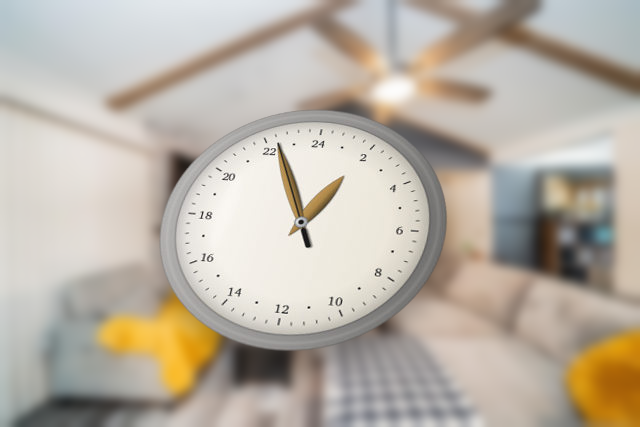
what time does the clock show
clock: 1:55:56
